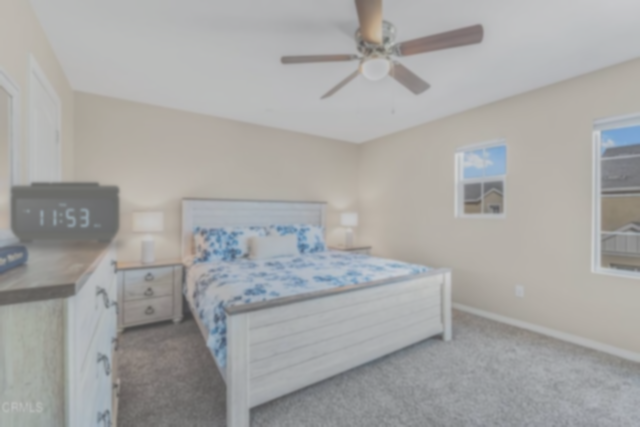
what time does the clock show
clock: 11:53
